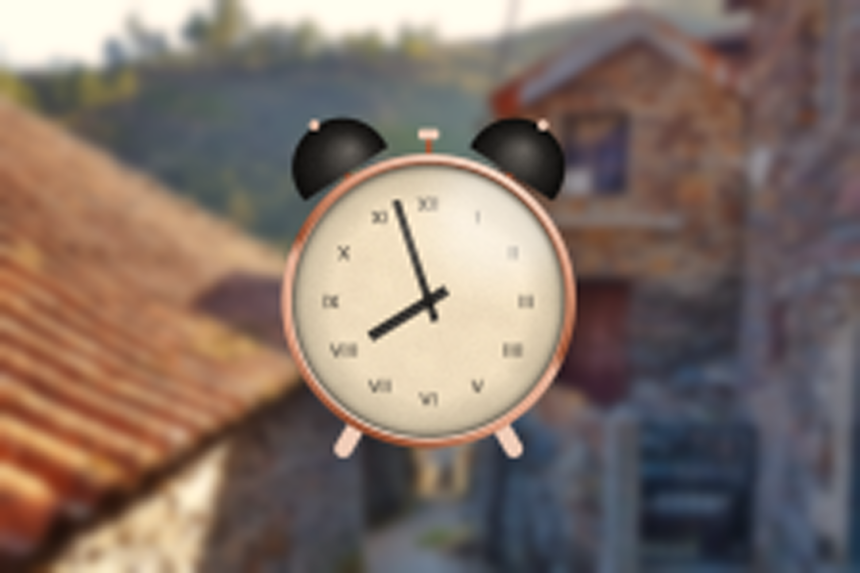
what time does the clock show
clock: 7:57
